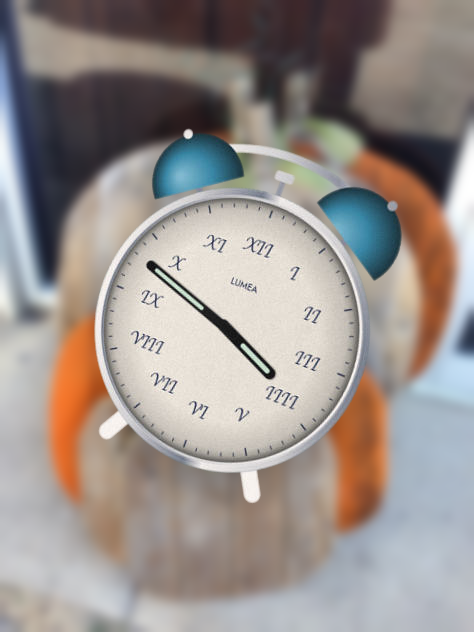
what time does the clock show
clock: 3:48
